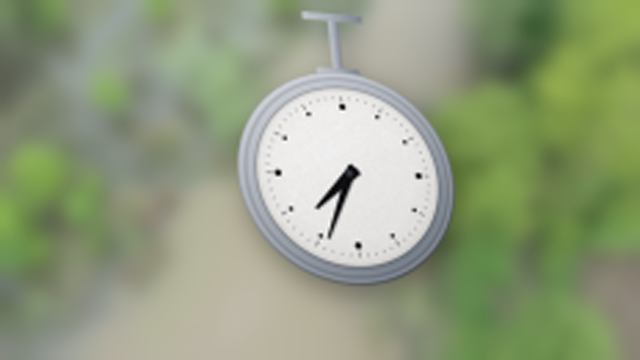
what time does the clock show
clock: 7:34
